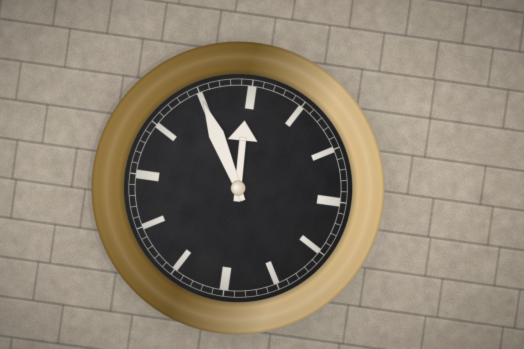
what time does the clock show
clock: 11:55
